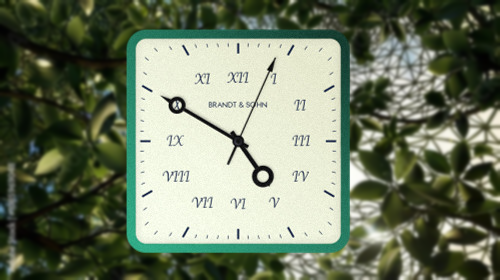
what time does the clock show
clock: 4:50:04
